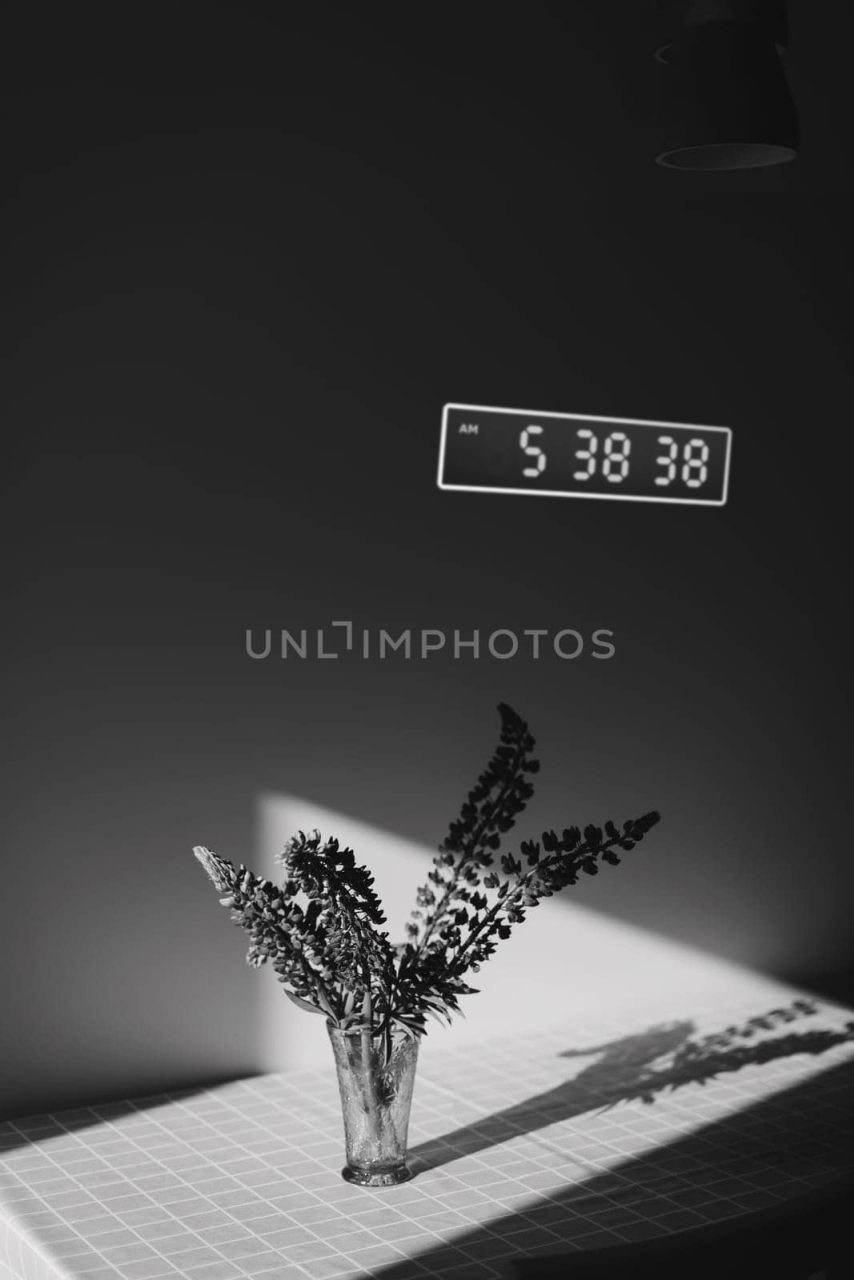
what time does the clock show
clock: 5:38:38
